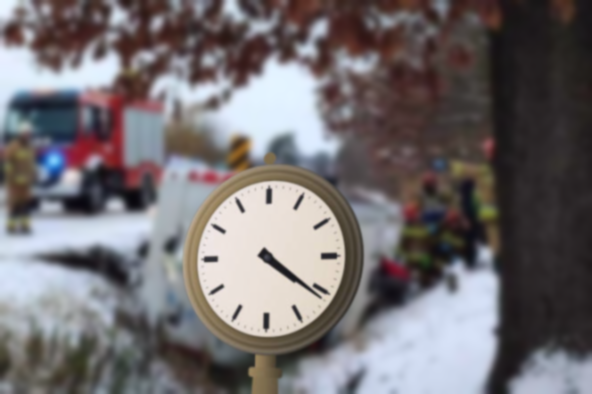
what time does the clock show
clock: 4:21
